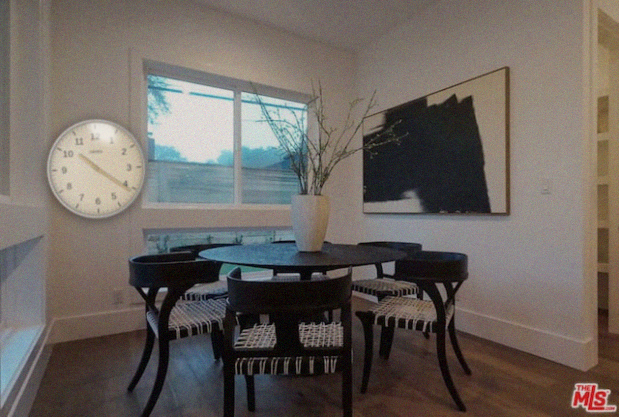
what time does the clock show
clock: 10:21
